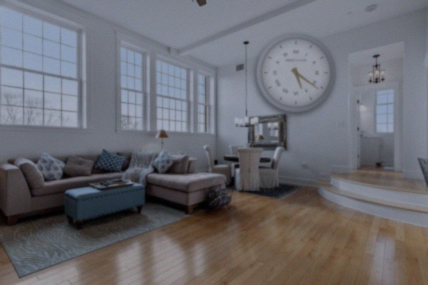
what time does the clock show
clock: 5:21
